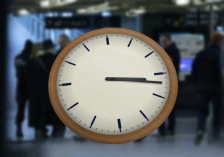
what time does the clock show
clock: 3:17
